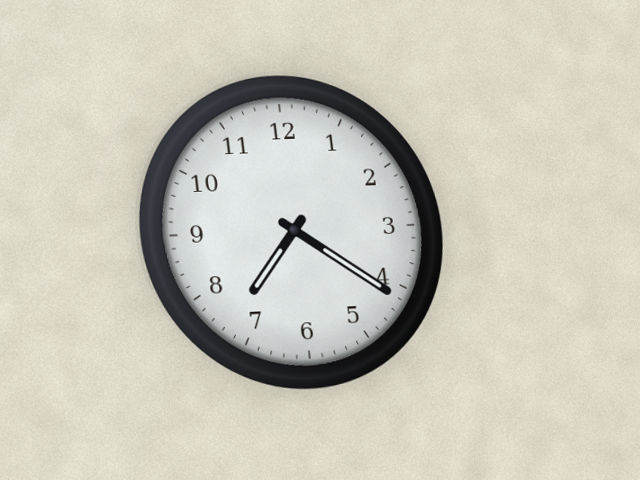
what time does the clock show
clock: 7:21
